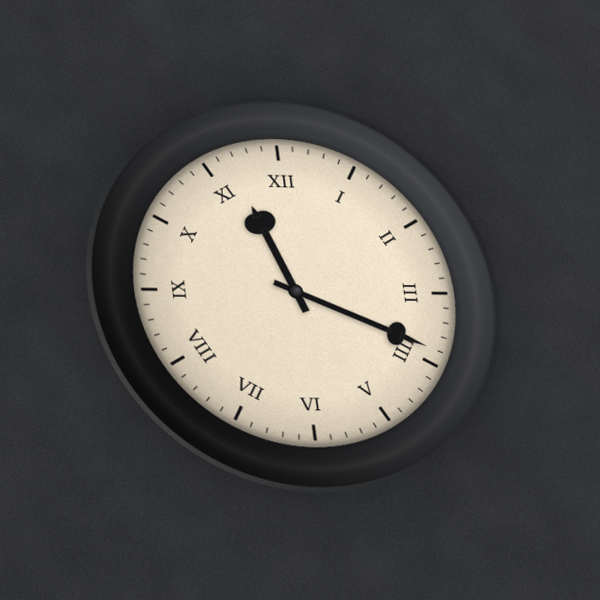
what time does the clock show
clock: 11:19
